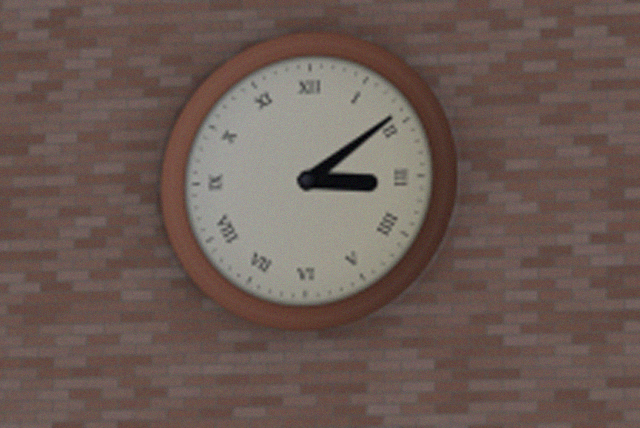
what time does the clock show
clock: 3:09
